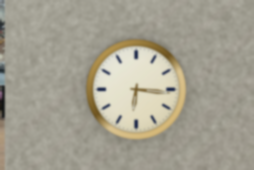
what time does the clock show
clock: 6:16
